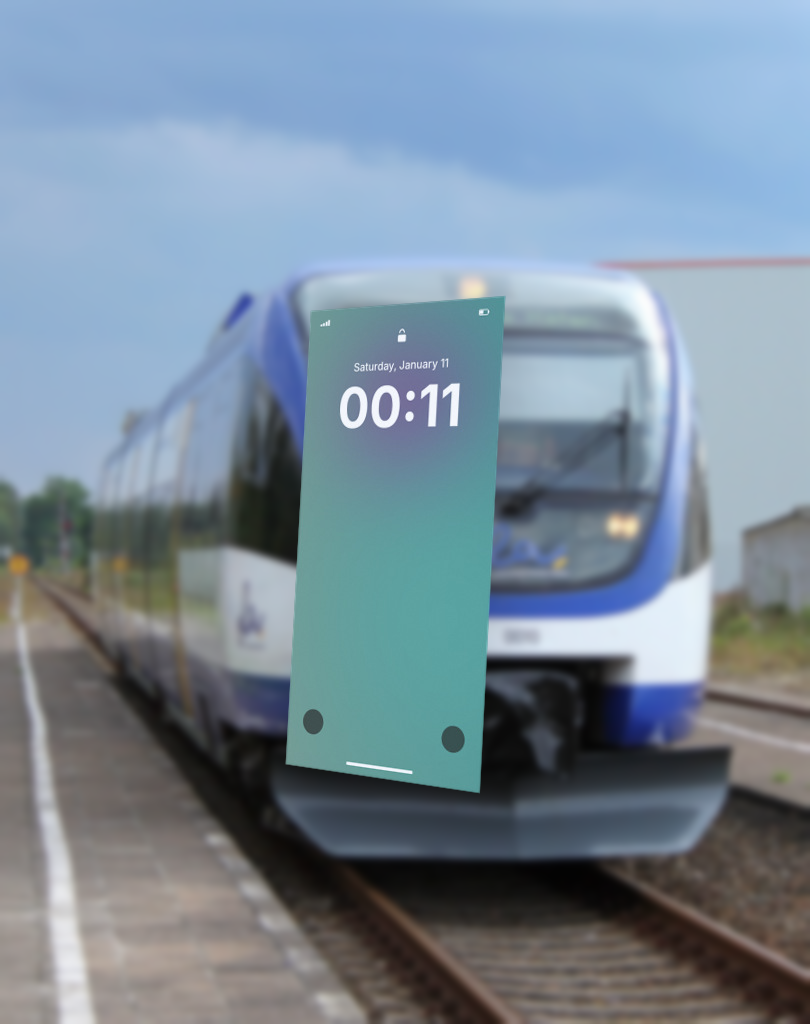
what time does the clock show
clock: 0:11
